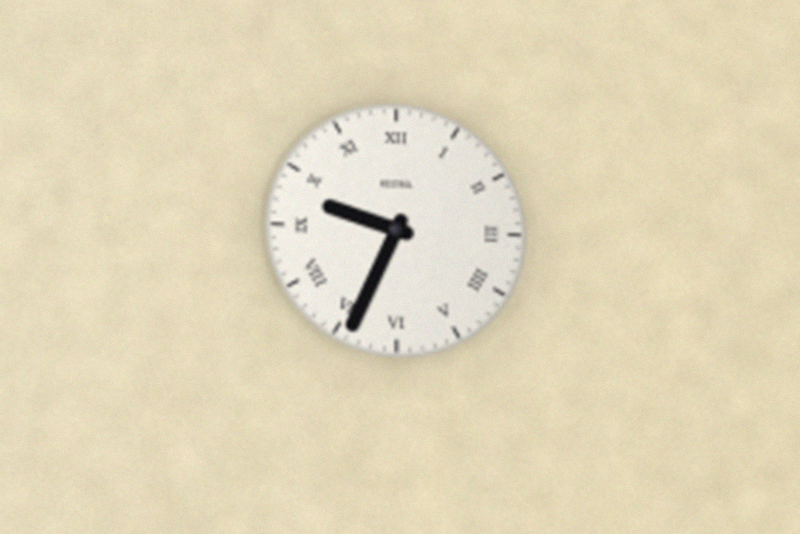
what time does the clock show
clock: 9:34
